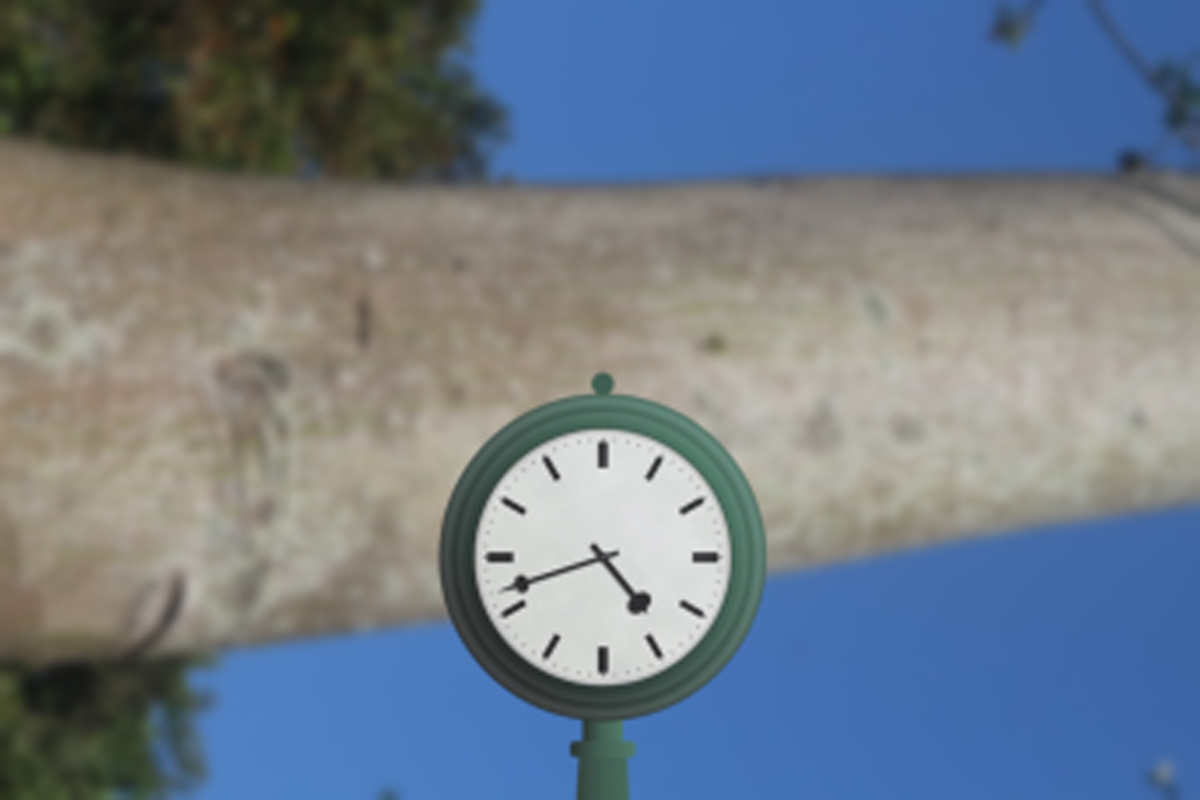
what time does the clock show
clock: 4:42
